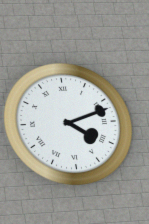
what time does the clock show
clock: 4:12
